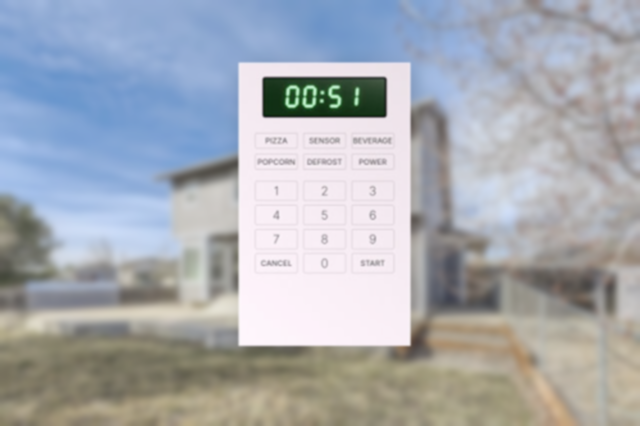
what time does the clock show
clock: 0:51
